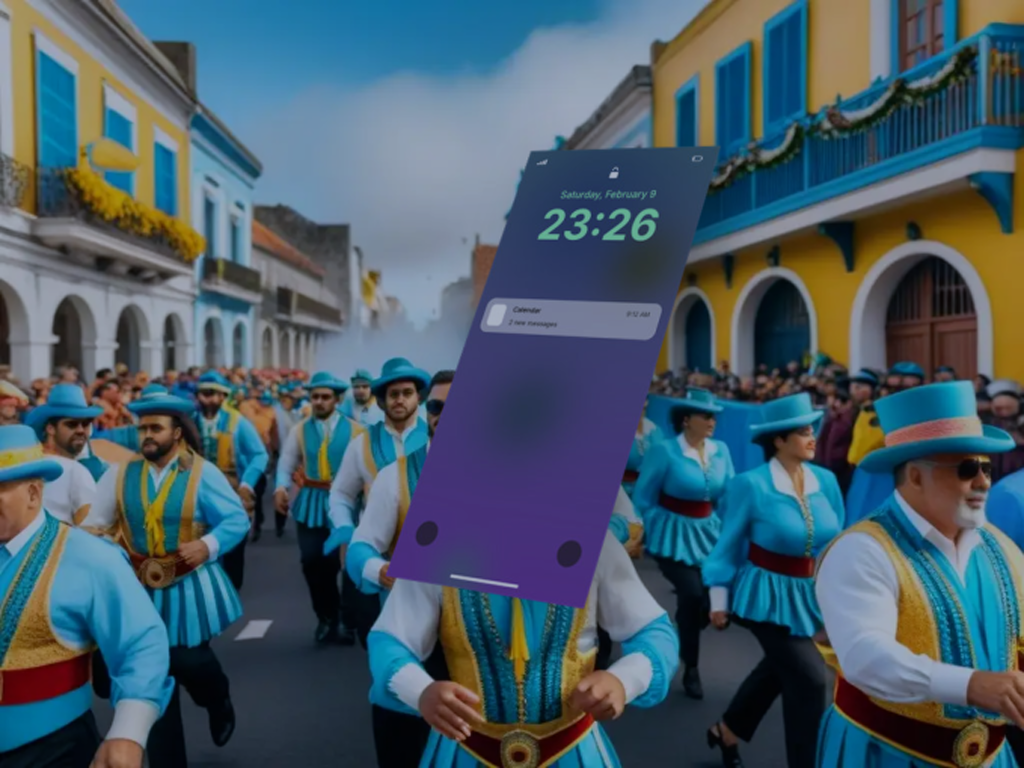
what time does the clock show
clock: 23:26
